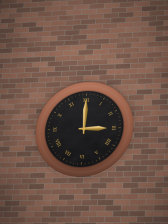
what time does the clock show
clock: 3:00
